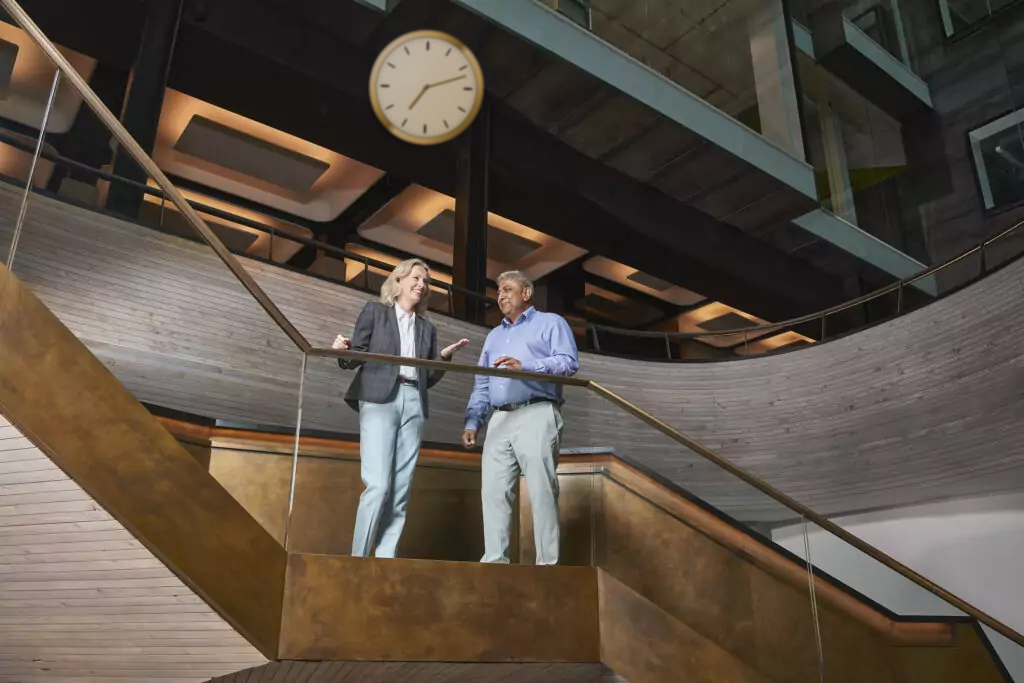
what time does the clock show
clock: 7:12
